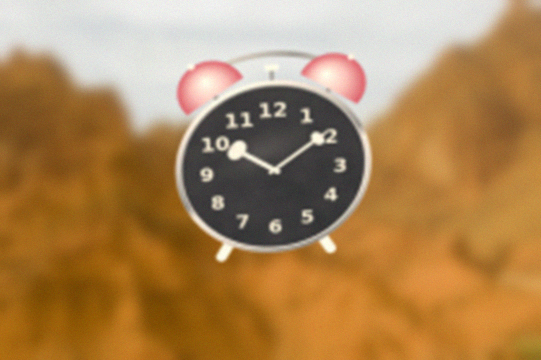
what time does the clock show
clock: 10:09
